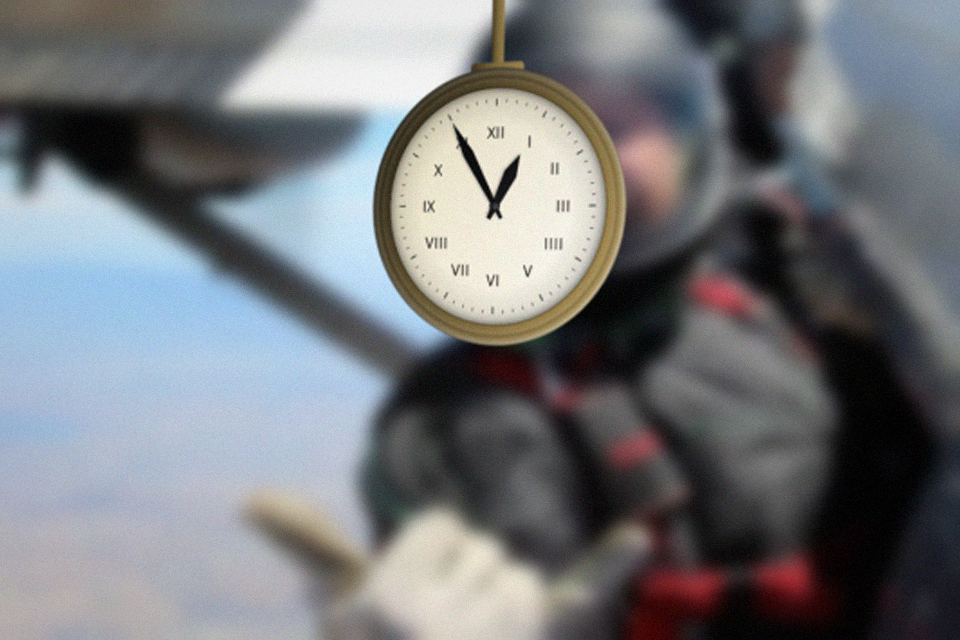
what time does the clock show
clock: 12:55
